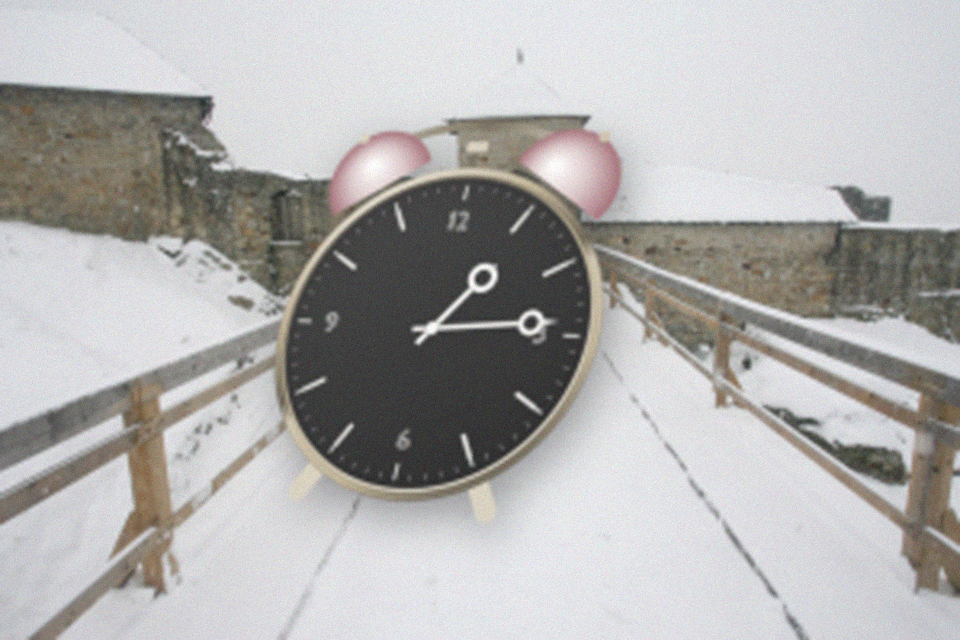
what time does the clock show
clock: 1:14
